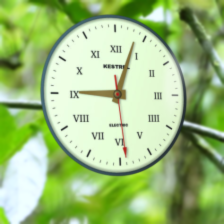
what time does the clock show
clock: 9:03:29
